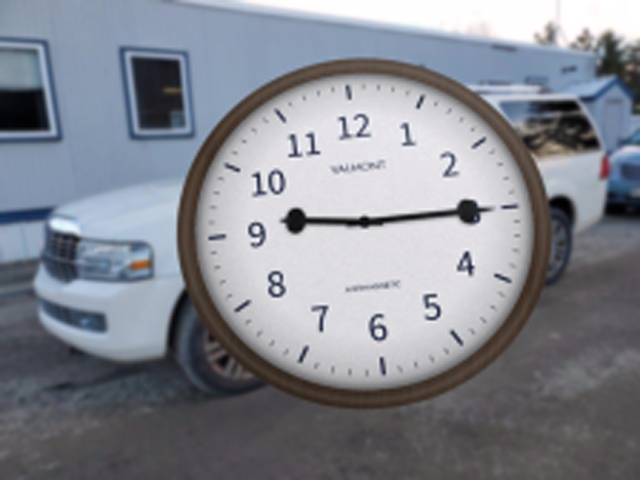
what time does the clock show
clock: 9:15
